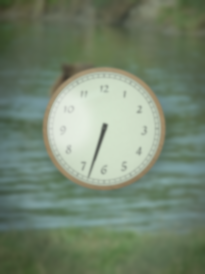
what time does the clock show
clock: 6:33
